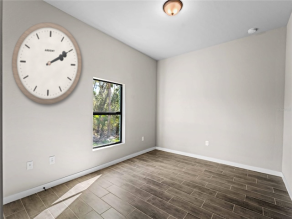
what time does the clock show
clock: 2:10
